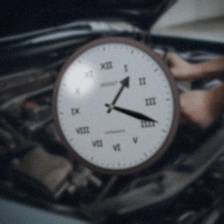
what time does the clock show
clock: 1:19
